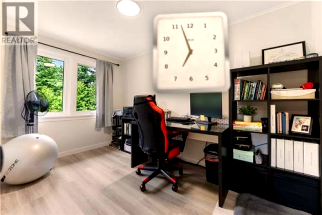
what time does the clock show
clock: 6:57
